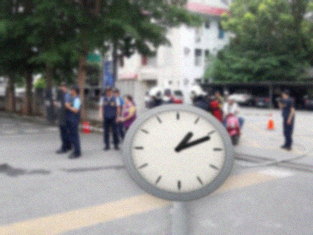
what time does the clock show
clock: 1:11
